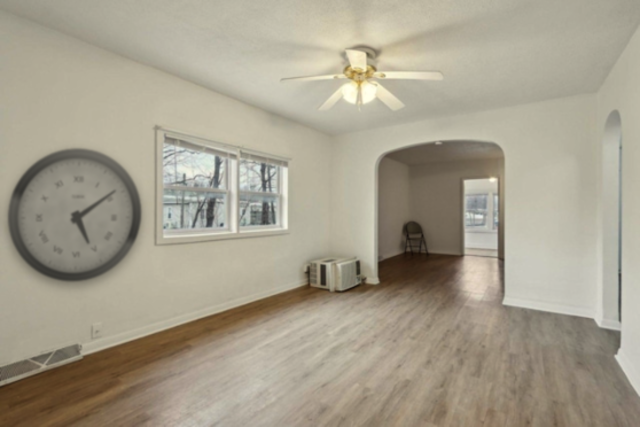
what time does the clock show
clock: 5:09
